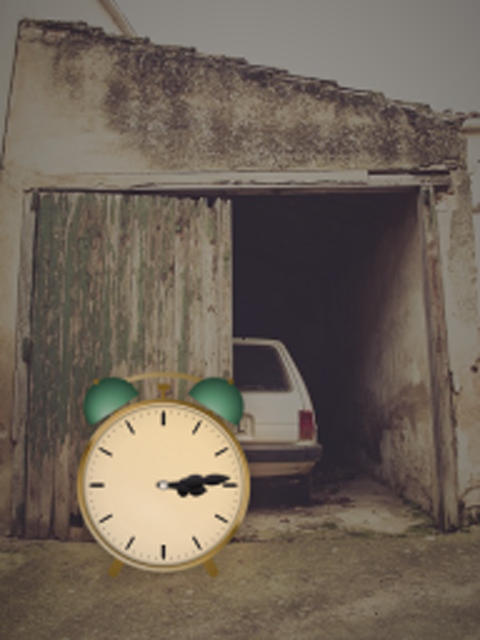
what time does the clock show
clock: 3:14
